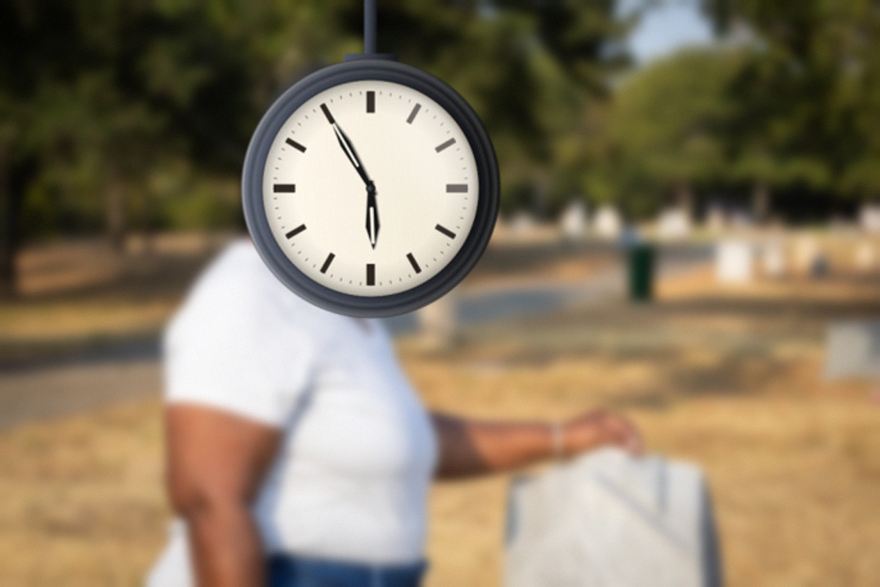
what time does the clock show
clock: 5:55
